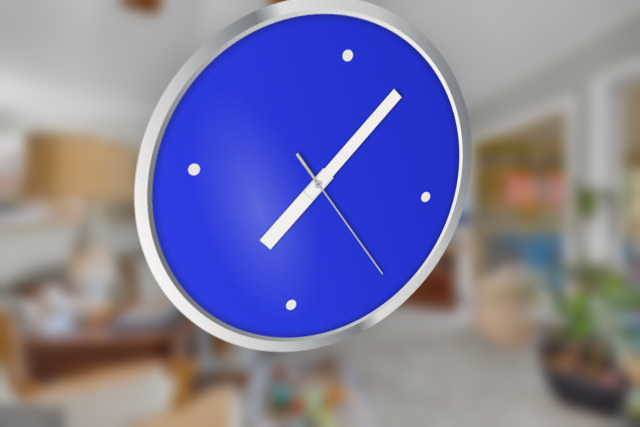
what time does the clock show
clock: 7:05:22
